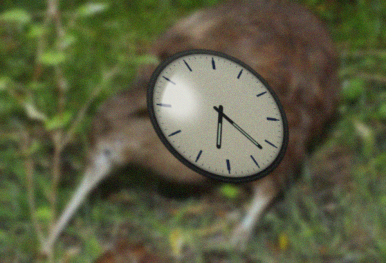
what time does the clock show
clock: 6:22
